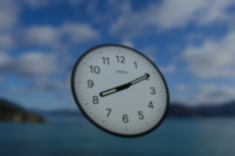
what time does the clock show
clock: 8:10
